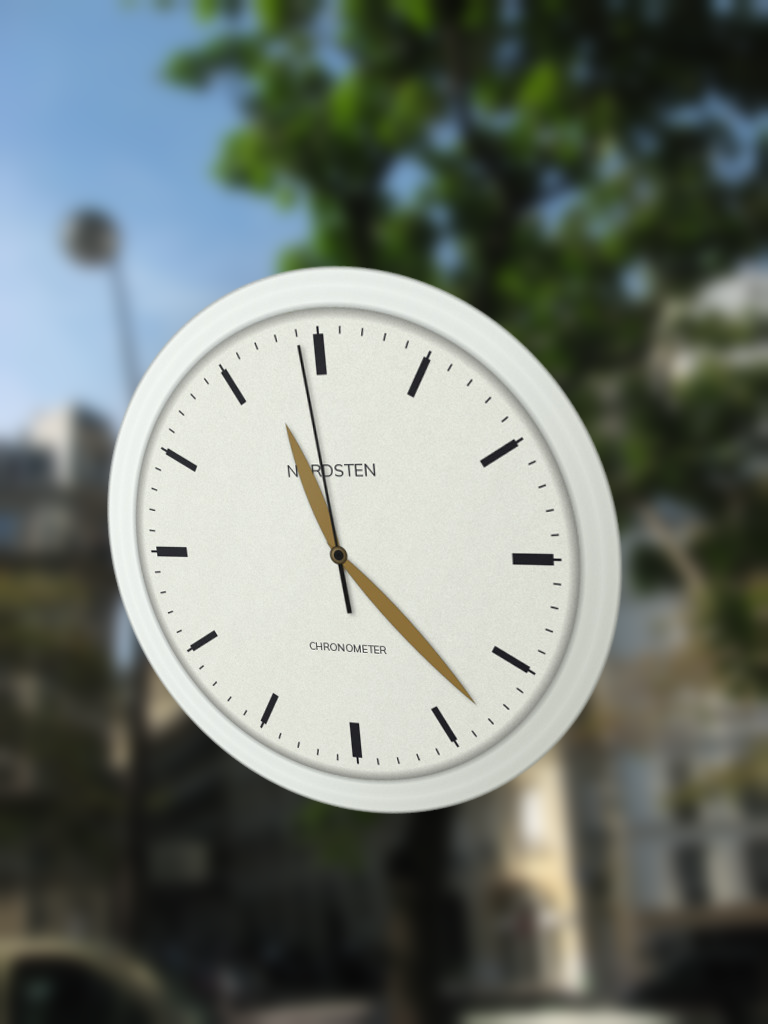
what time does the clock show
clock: 11:22:59
